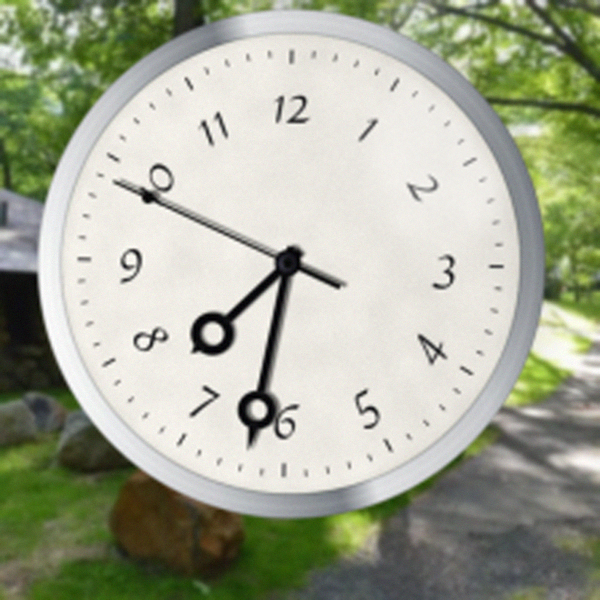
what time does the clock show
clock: 7:31:49
